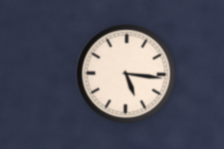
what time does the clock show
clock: 5:16
